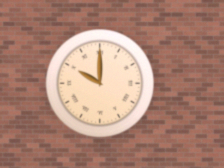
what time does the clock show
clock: 10:00
